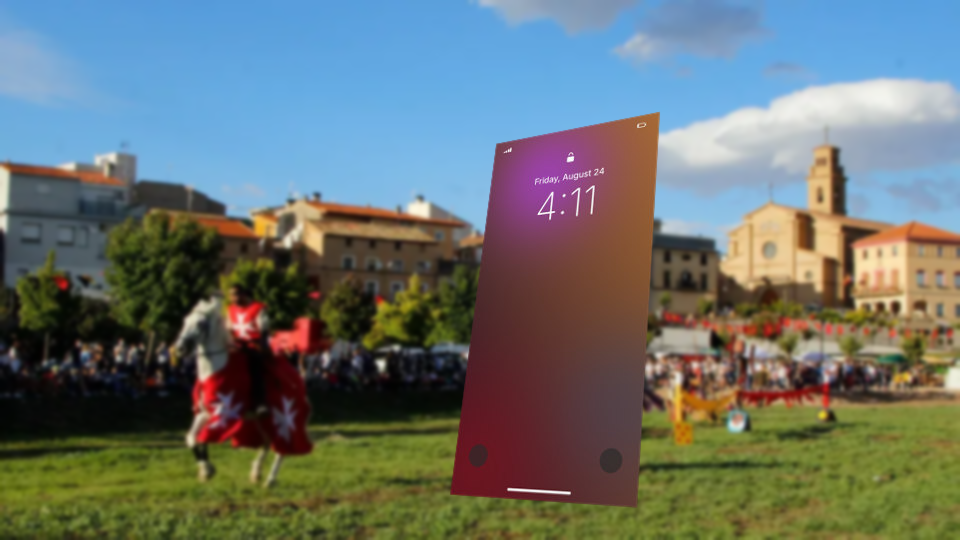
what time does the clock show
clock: 4:11
